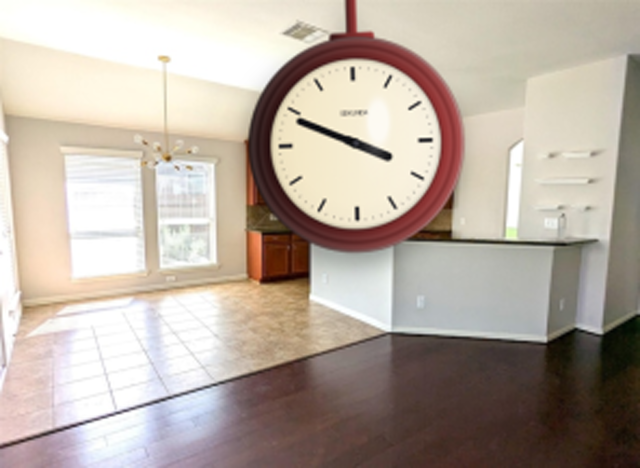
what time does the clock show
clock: 3:49
